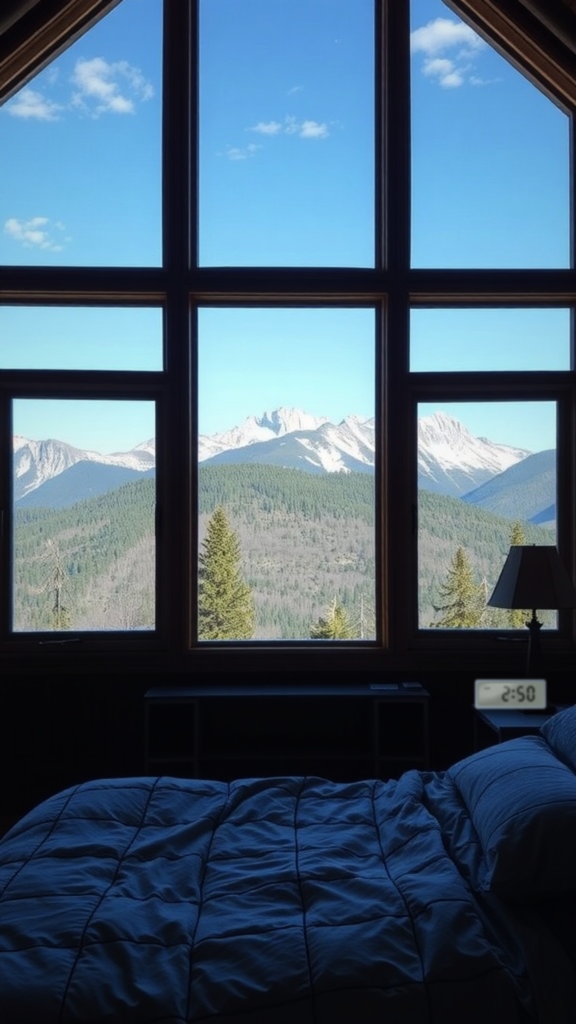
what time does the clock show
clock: 2:50
